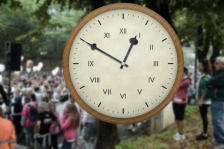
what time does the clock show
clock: 12:50
